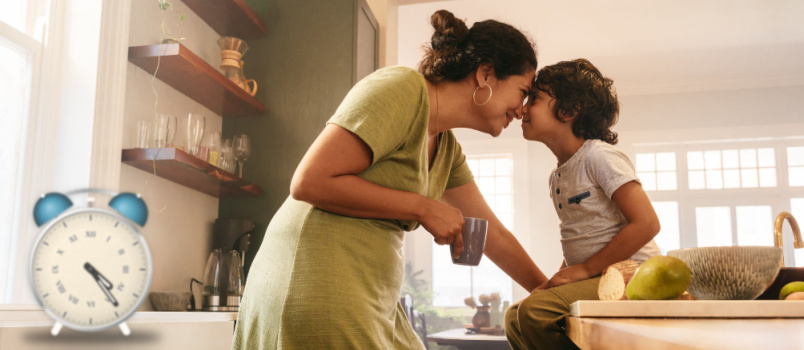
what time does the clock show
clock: 4:24
